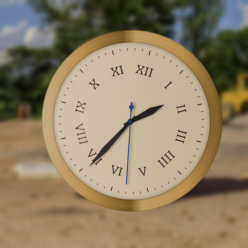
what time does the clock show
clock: 1:34:28
